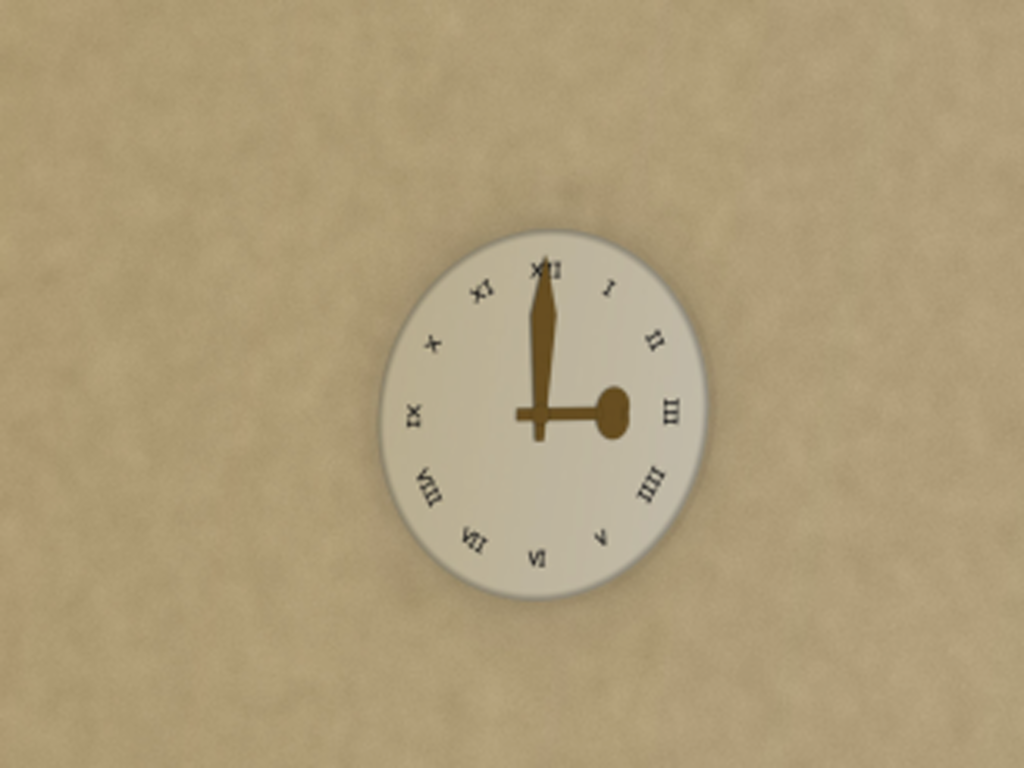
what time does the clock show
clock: 3:00
